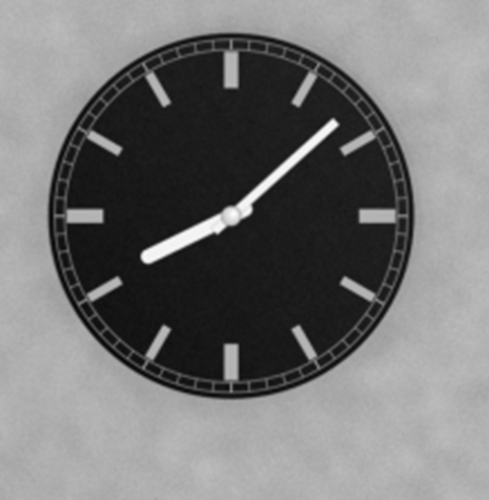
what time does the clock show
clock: 8:08
